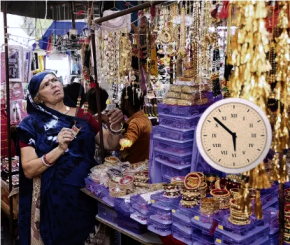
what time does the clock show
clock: 5:52
